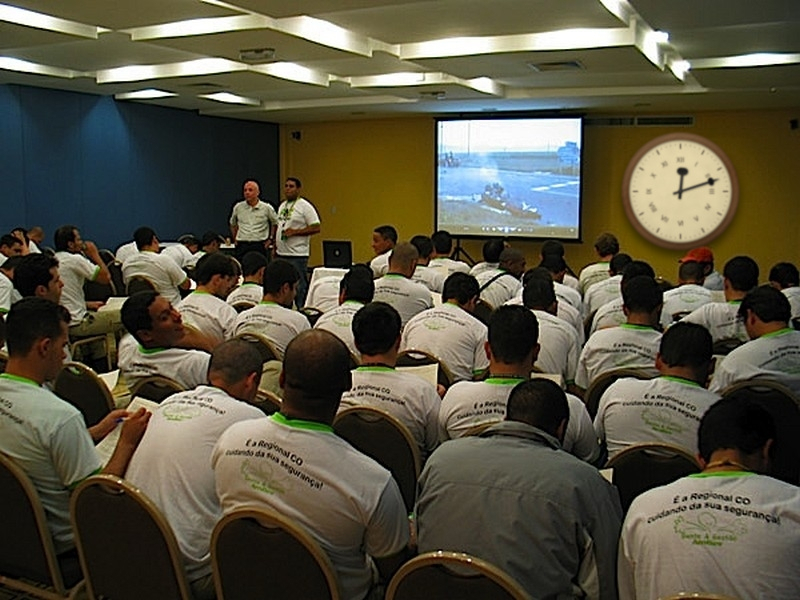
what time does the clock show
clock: 12:12
